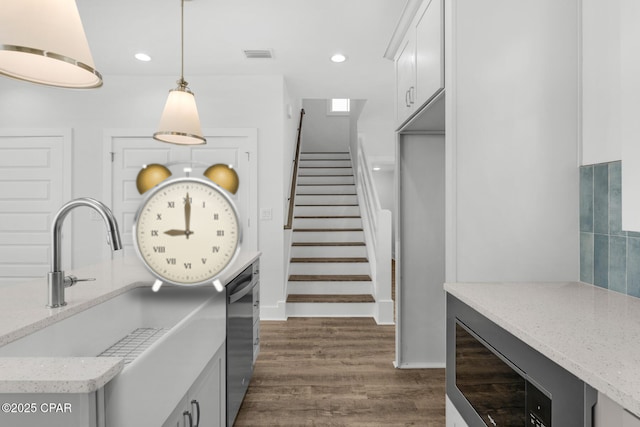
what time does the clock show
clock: 9:00
